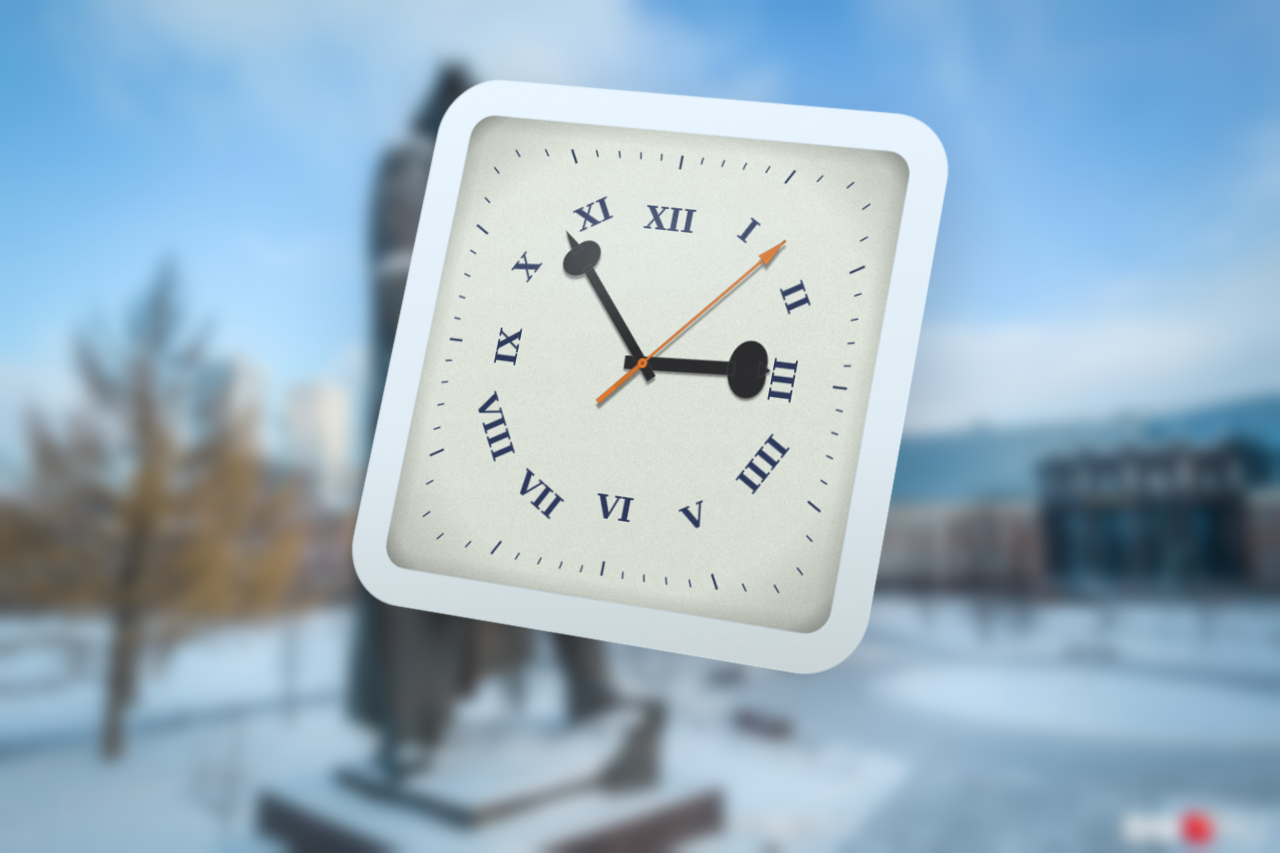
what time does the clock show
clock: 2:53:07
